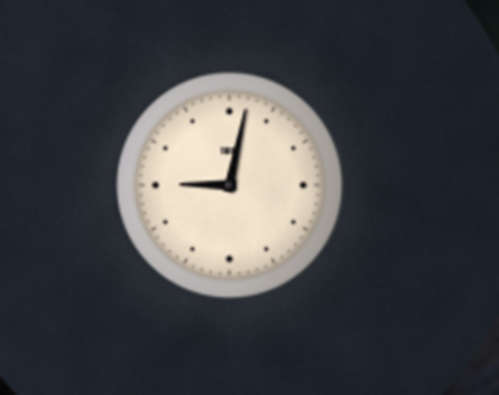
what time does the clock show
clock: 9:02
